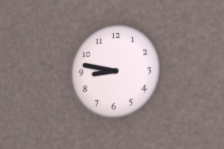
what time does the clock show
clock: 8:47
